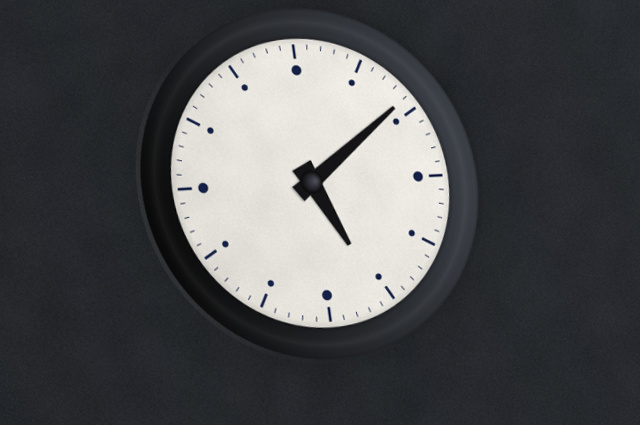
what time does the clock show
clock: 5:09
